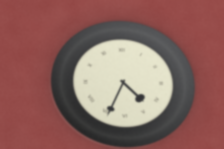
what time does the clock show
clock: 4:34
